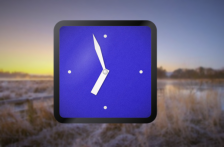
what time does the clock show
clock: 6:57
